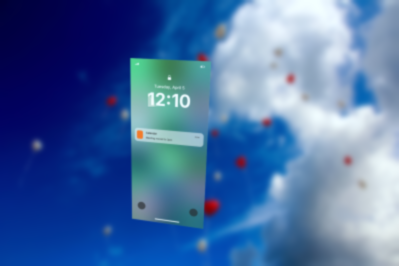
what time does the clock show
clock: 12:10
